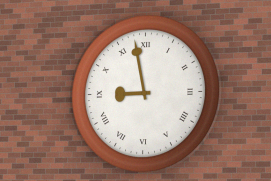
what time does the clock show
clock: 8:58
